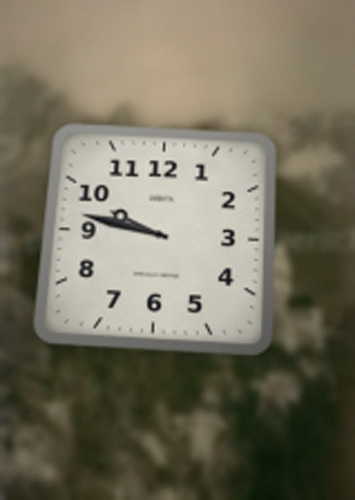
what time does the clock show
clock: 9:47
